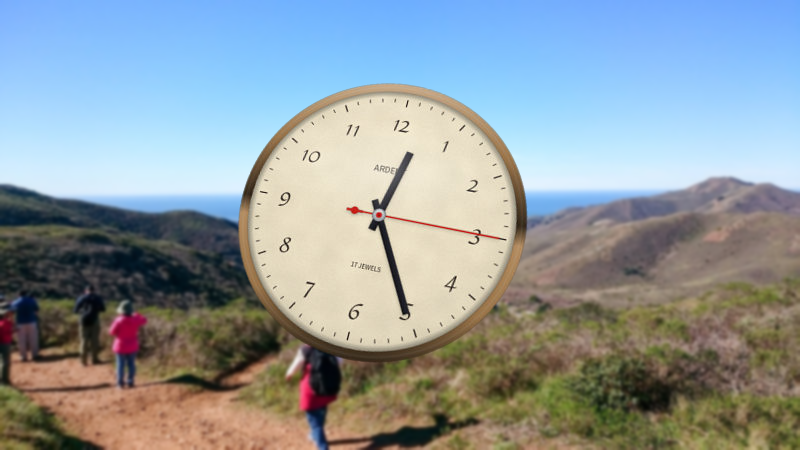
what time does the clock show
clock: 12:25:15
